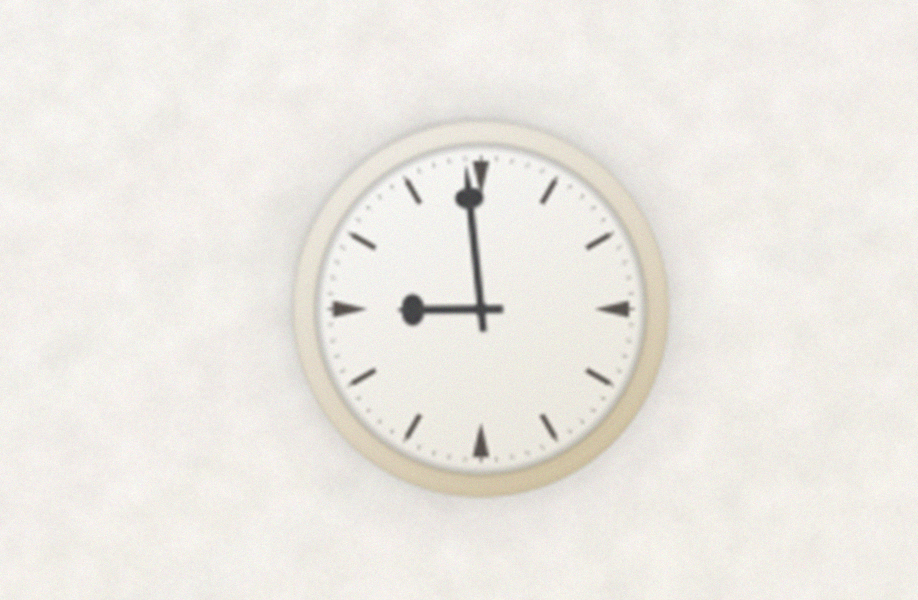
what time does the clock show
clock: 8:59
